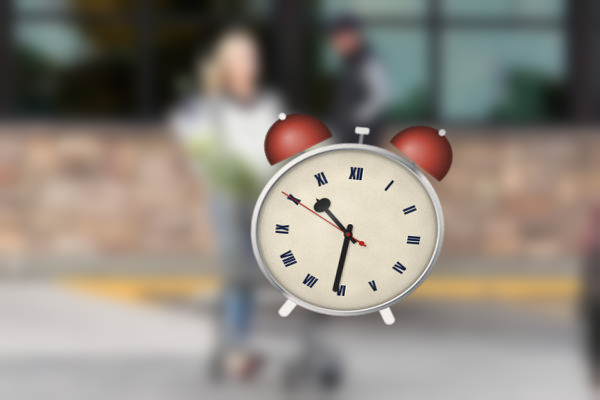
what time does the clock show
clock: 10:30:50
